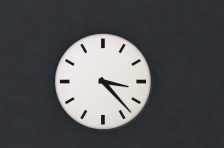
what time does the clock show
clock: 3:23
